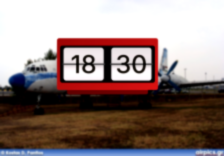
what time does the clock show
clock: 18:30
